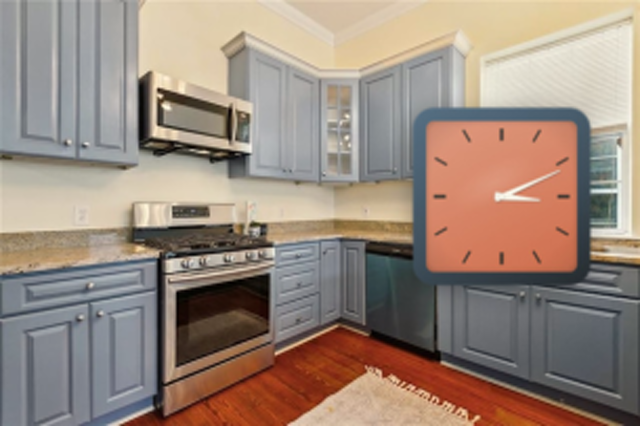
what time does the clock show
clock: 3:11
